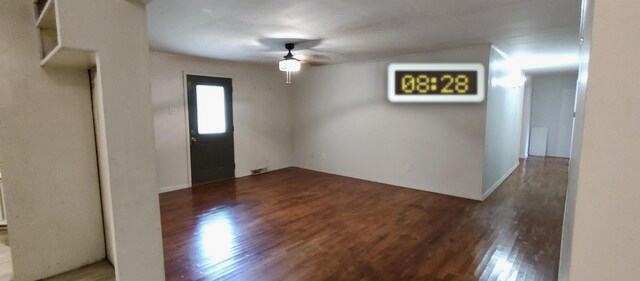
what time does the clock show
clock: 8:28
